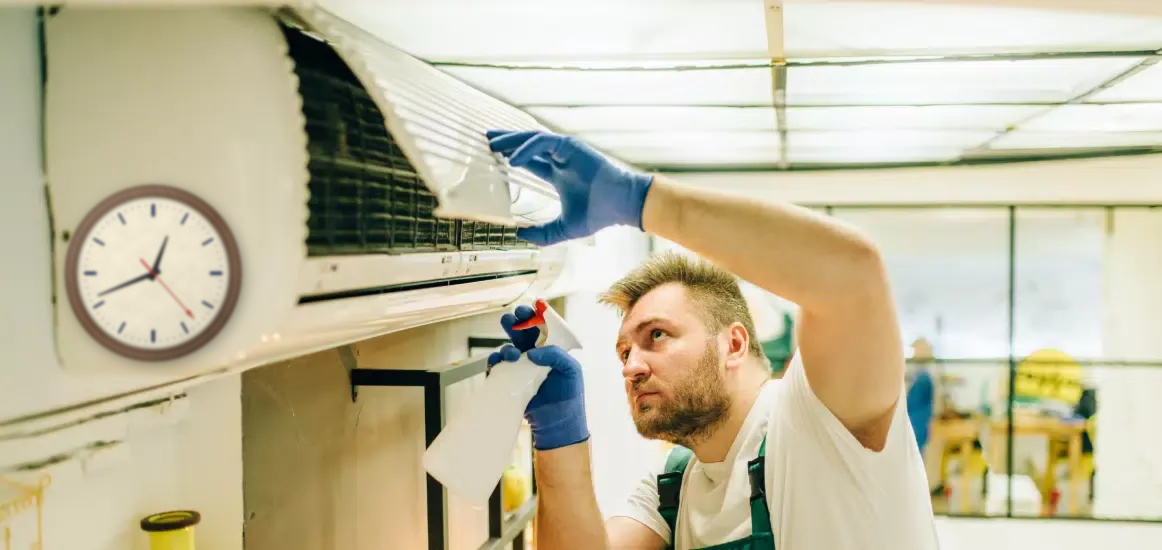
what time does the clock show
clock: 12:41:23
